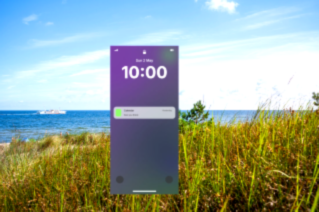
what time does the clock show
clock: 10:00
